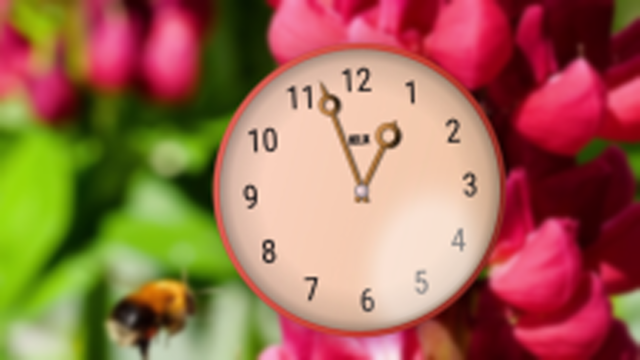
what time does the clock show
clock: 12:57
